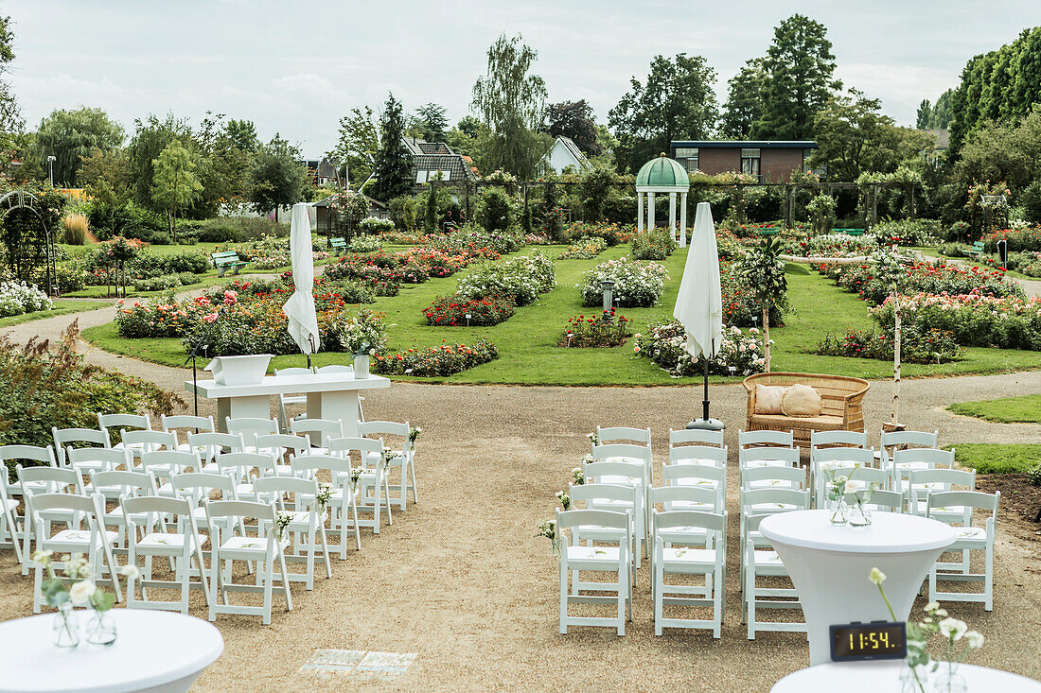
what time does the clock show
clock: 11:54
